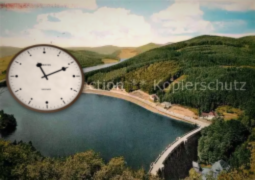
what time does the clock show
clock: 11:11
